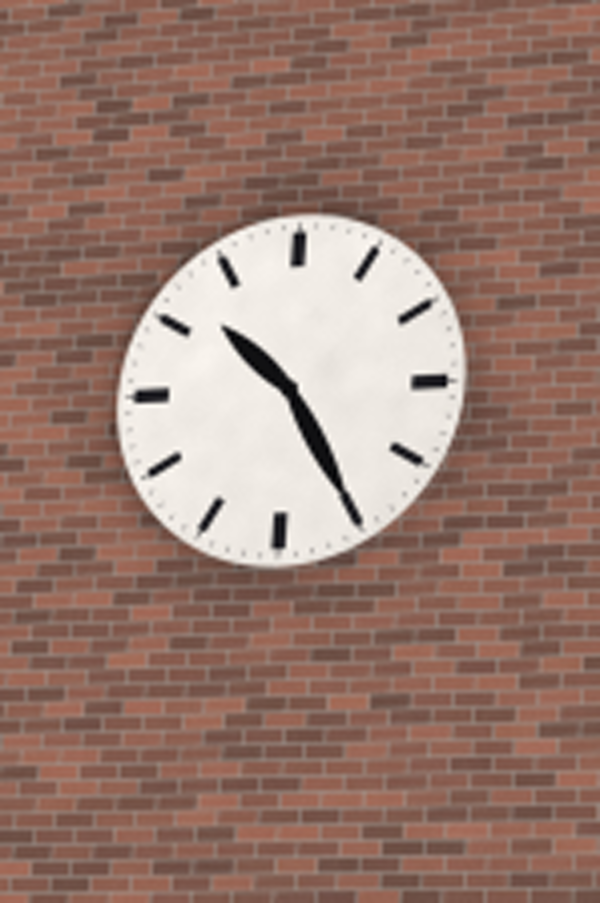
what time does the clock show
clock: 10:25
